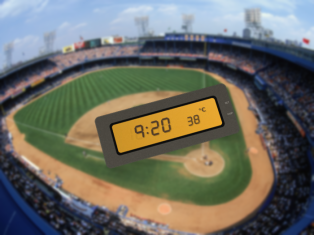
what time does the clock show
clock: 9:20
